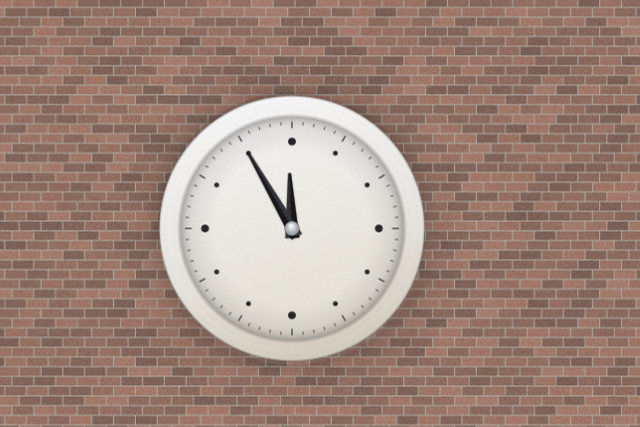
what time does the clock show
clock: 11:55
